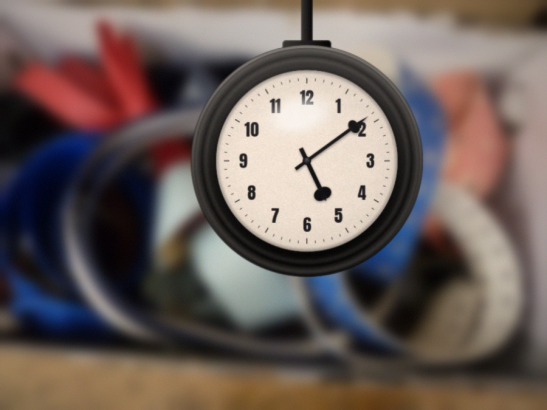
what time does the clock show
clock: 5:09
